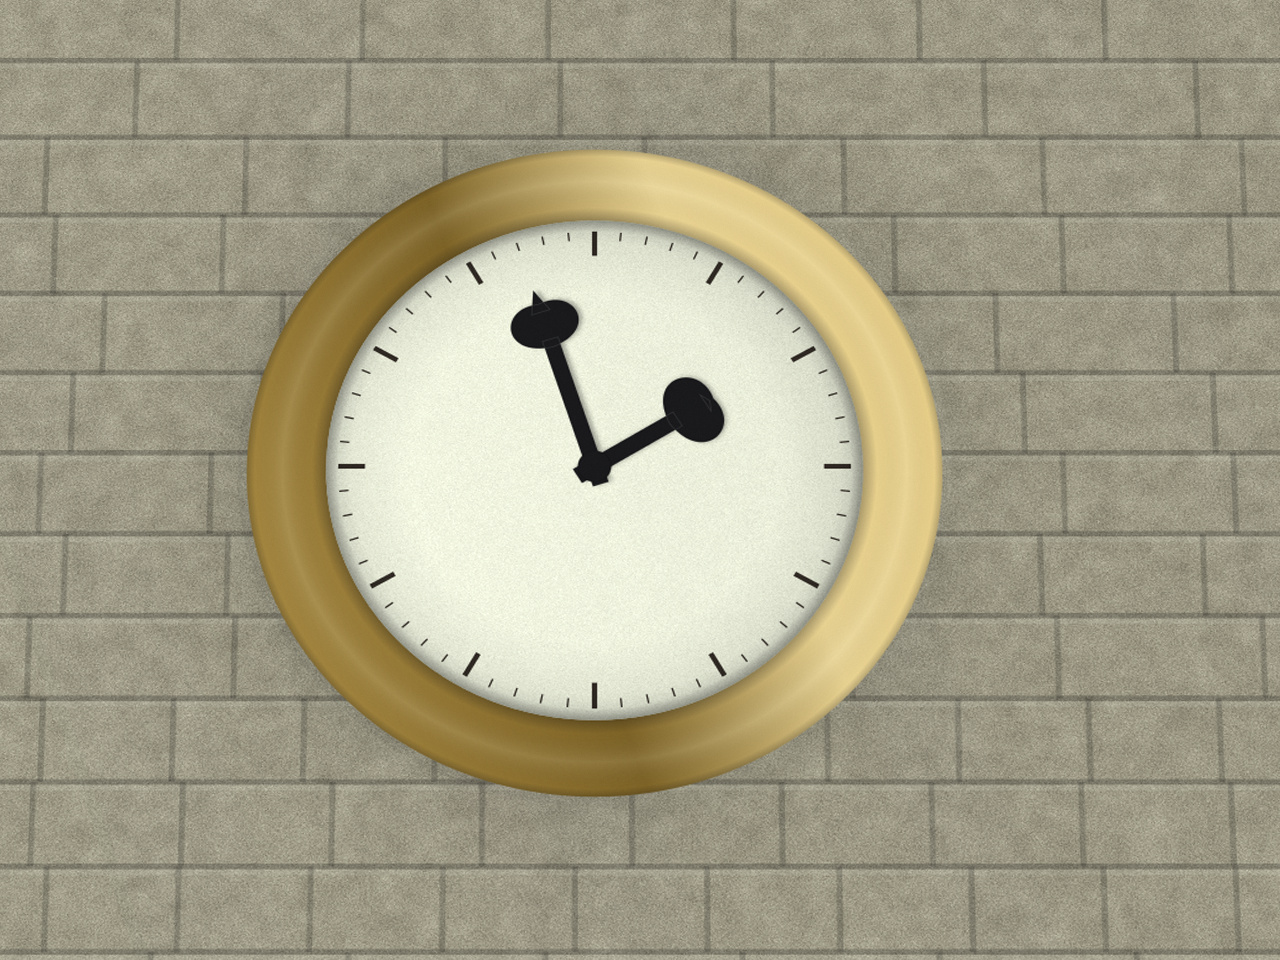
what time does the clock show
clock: 1:57
